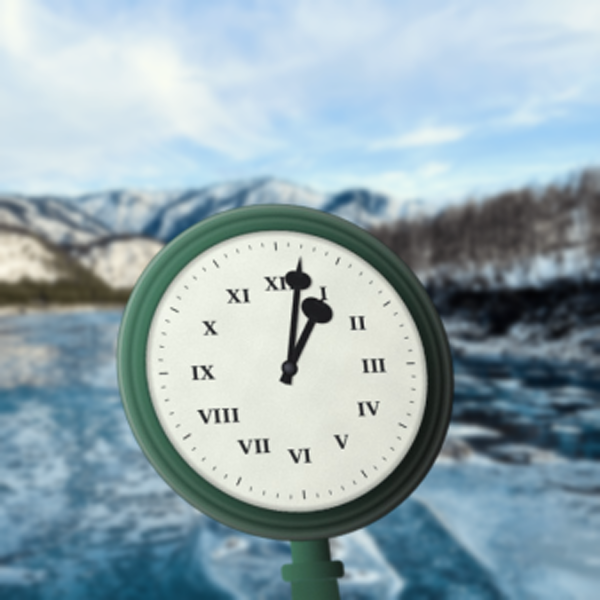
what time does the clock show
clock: 1:02
